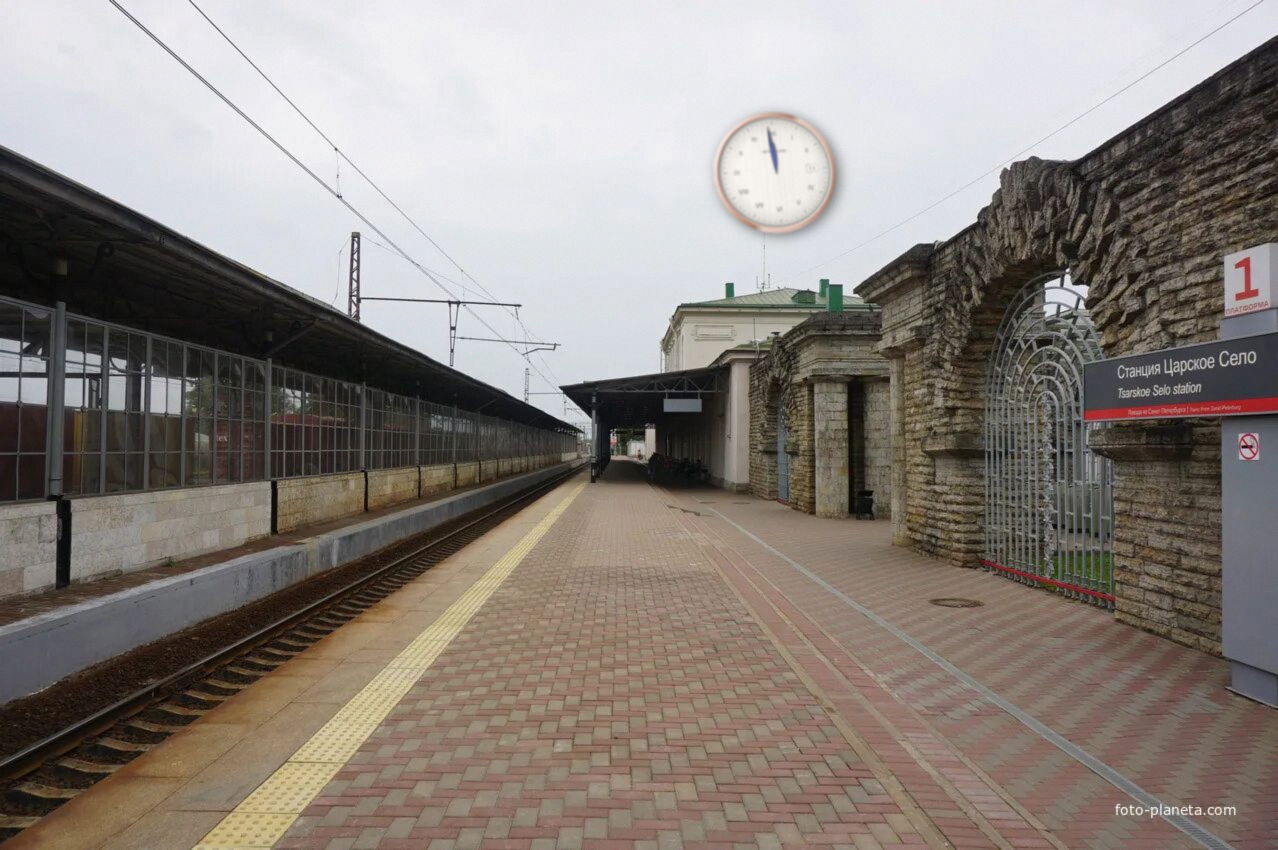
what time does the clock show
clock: 11:59
